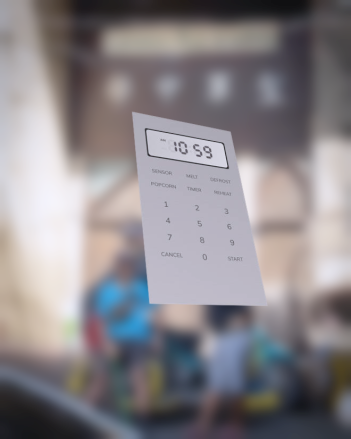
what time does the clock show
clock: 10:59
